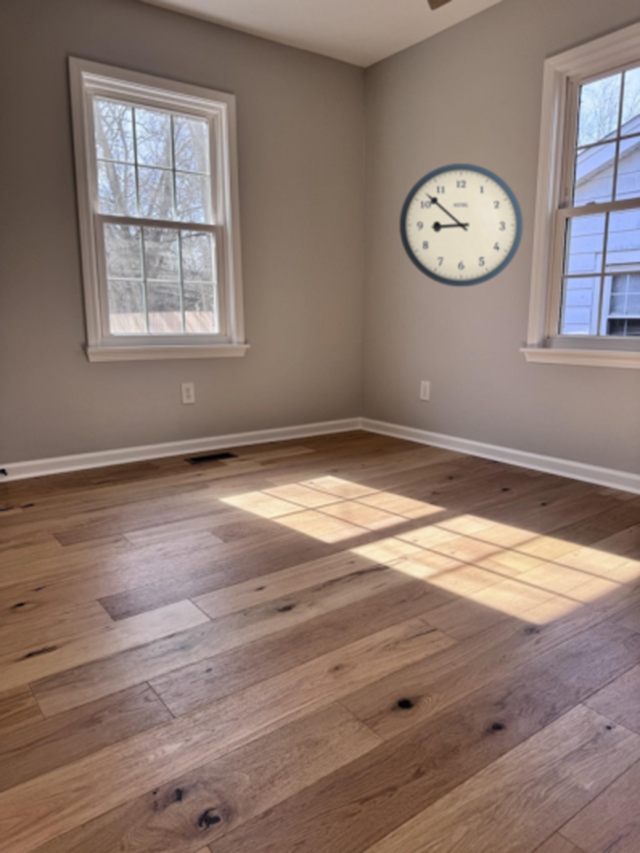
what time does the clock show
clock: 8:52
